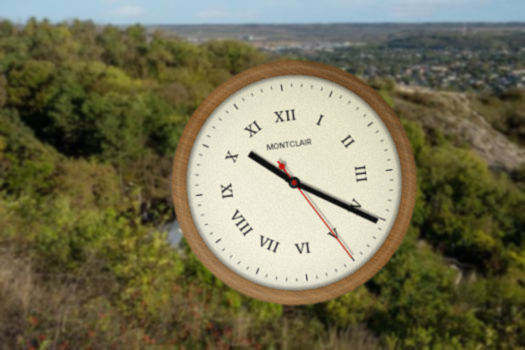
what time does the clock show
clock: 10:20:25
